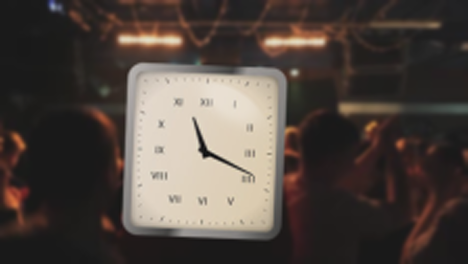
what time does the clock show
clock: 11:19
